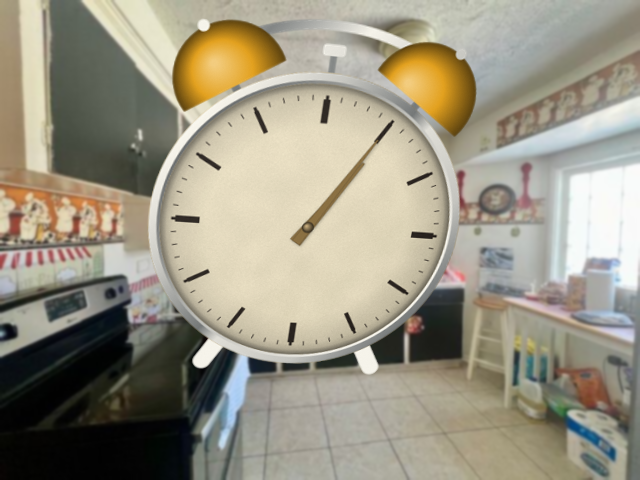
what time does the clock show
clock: 1:05
